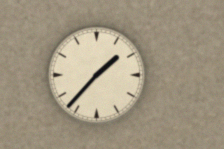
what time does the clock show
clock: 1:37
